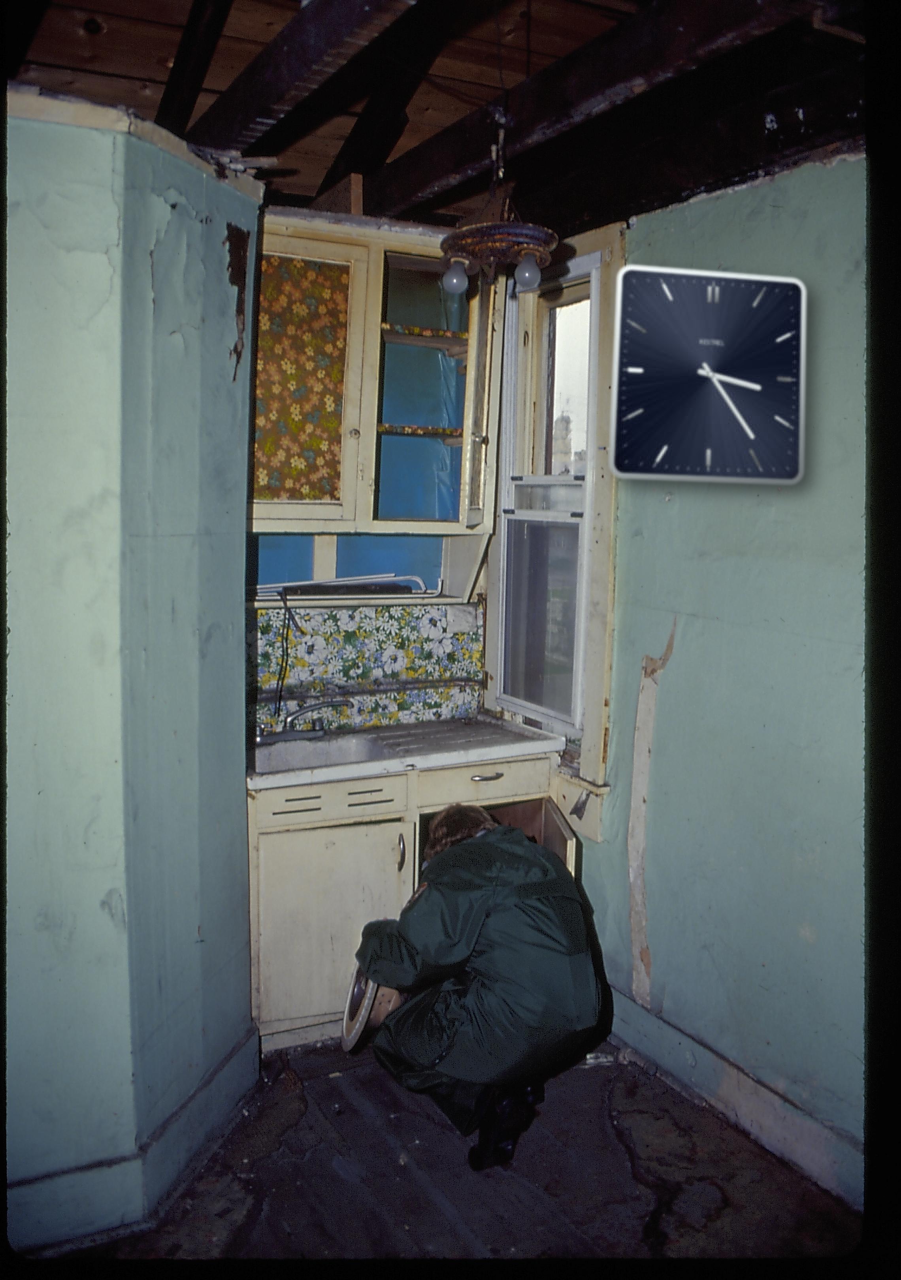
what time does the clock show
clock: 3:24
